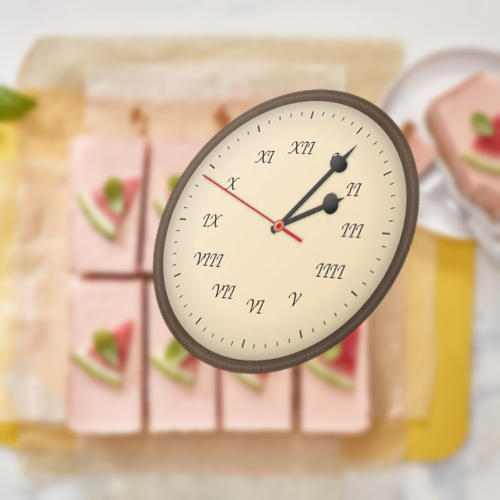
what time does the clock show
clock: 2:05:49
